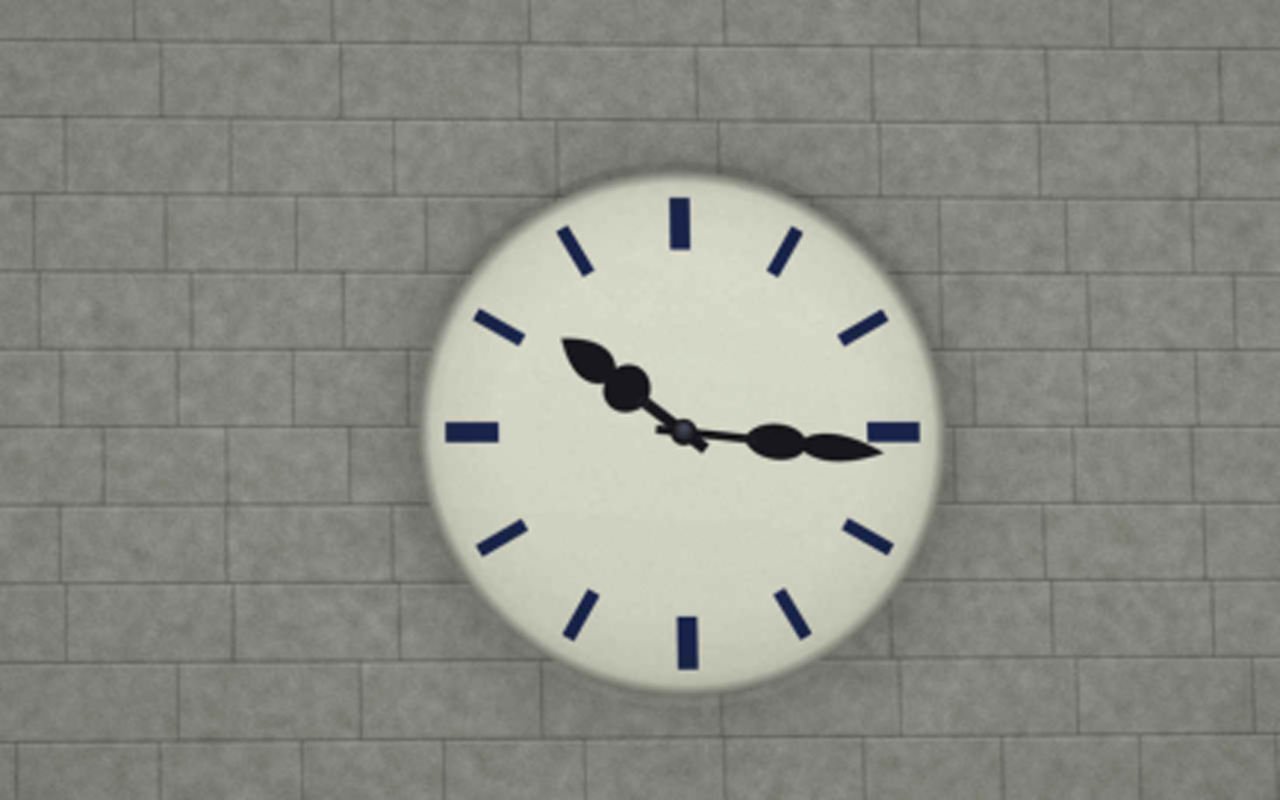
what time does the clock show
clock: 10:16
